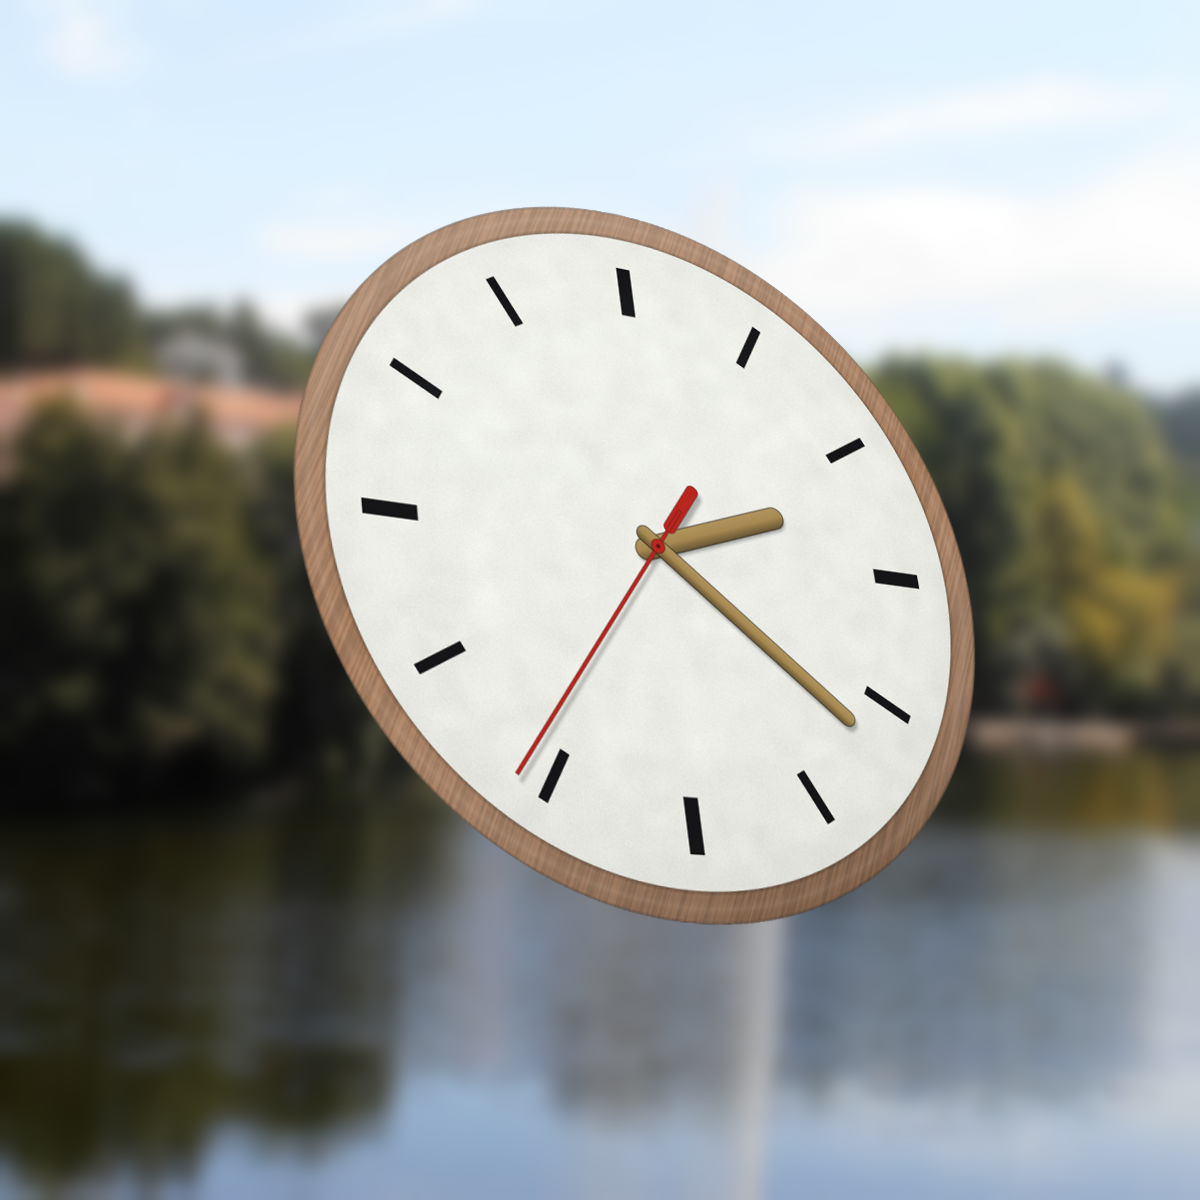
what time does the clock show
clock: 2:21:36
